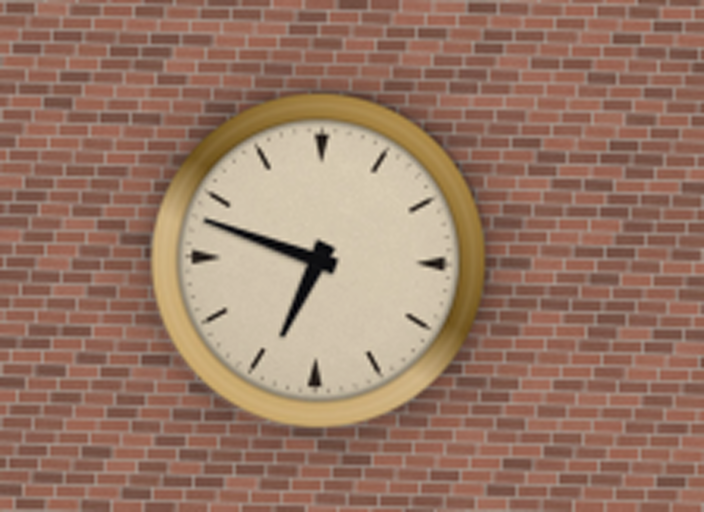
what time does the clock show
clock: 6:48
